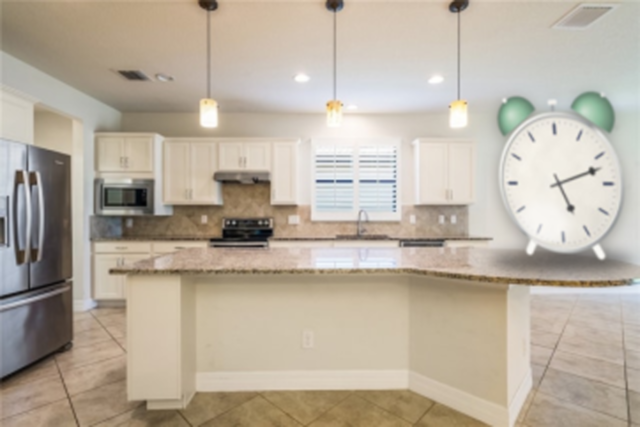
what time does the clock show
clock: 5:12
